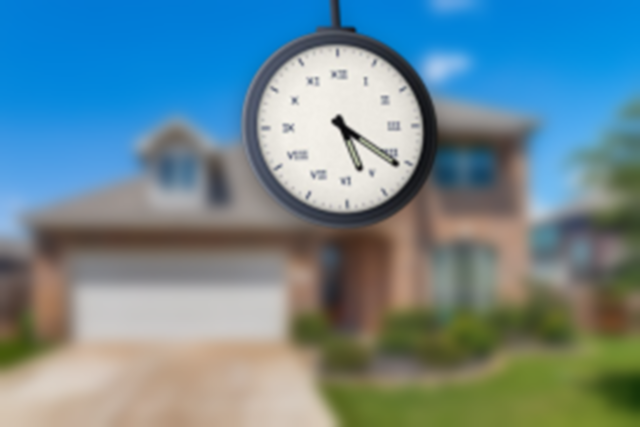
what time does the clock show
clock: 5:21
